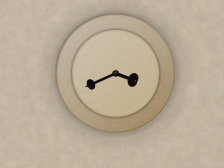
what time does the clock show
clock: 3:41
